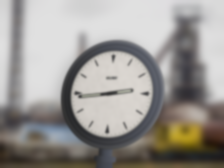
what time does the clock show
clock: 2:44
